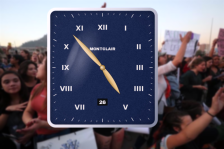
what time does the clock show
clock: 4:53
